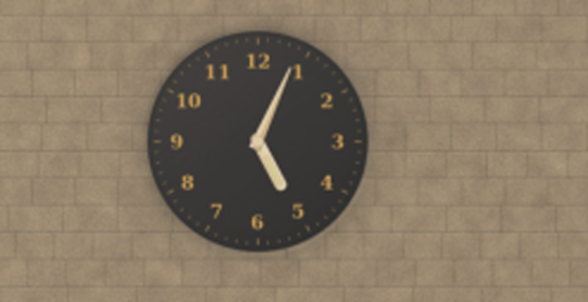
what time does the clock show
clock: 5:04
